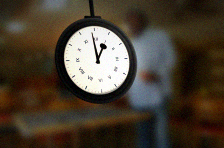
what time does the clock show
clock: 12:59
